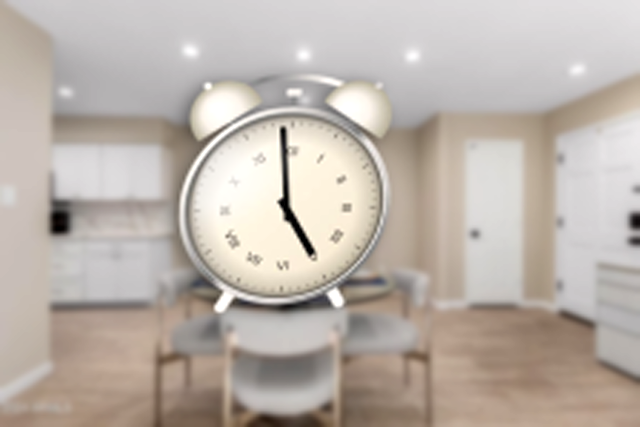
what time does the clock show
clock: 4:59
